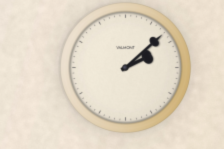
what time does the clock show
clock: 2:08
